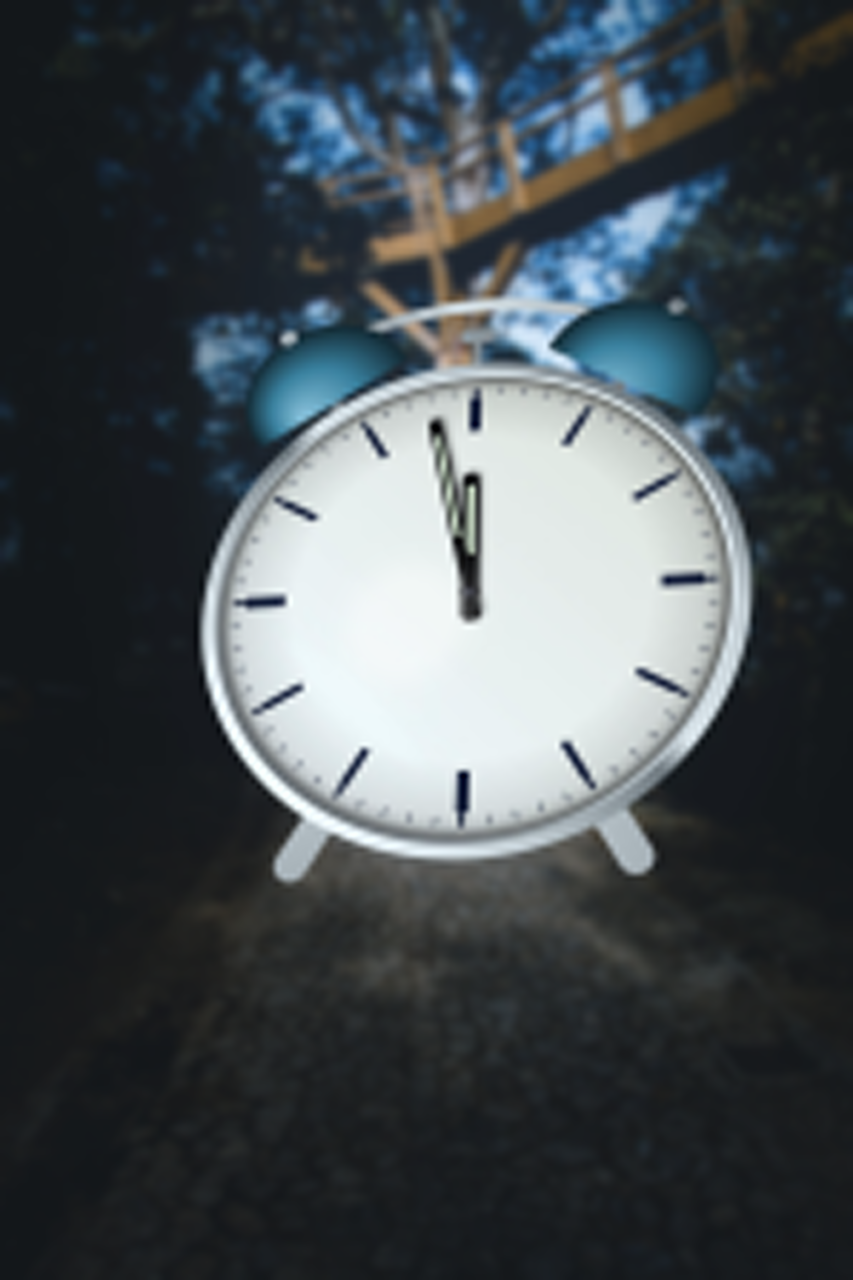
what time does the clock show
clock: 11:58
